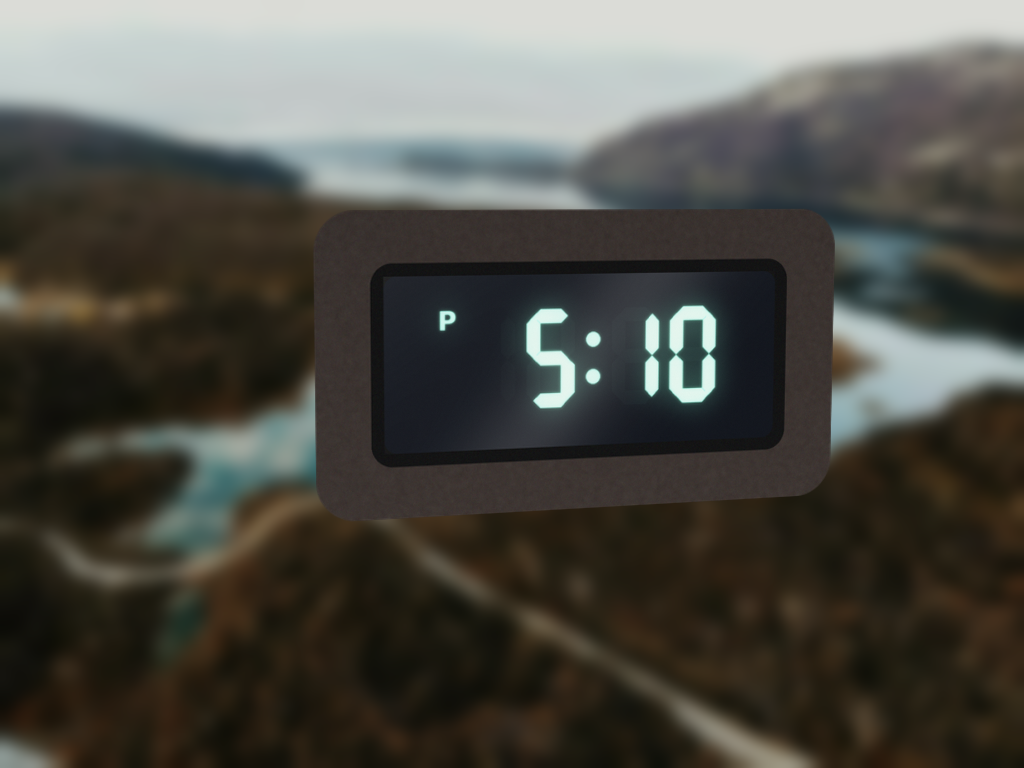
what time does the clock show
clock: 5:10
